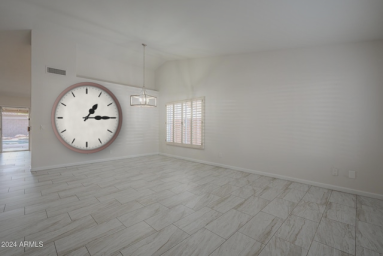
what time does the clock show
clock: 1:15
